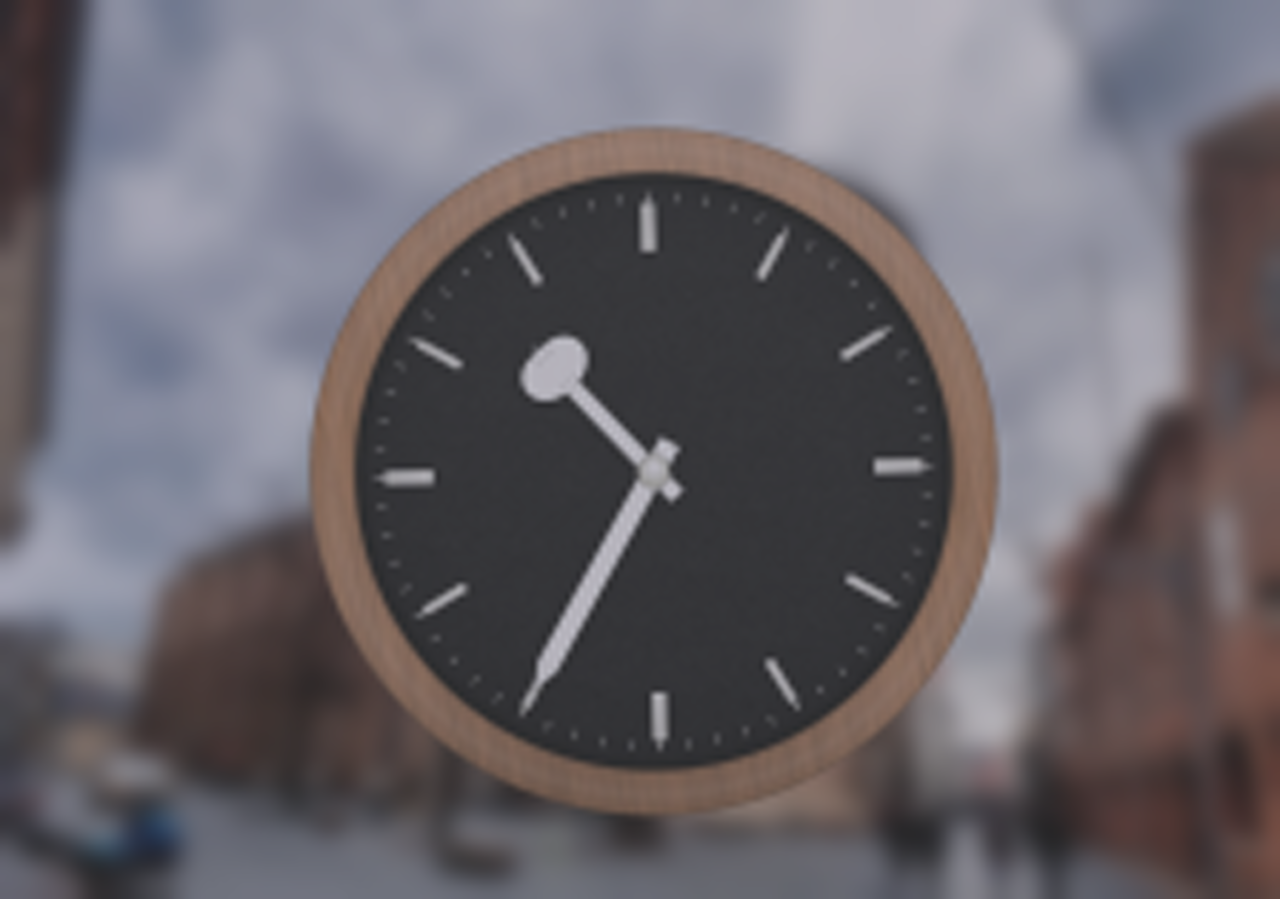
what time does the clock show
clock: 10:35
